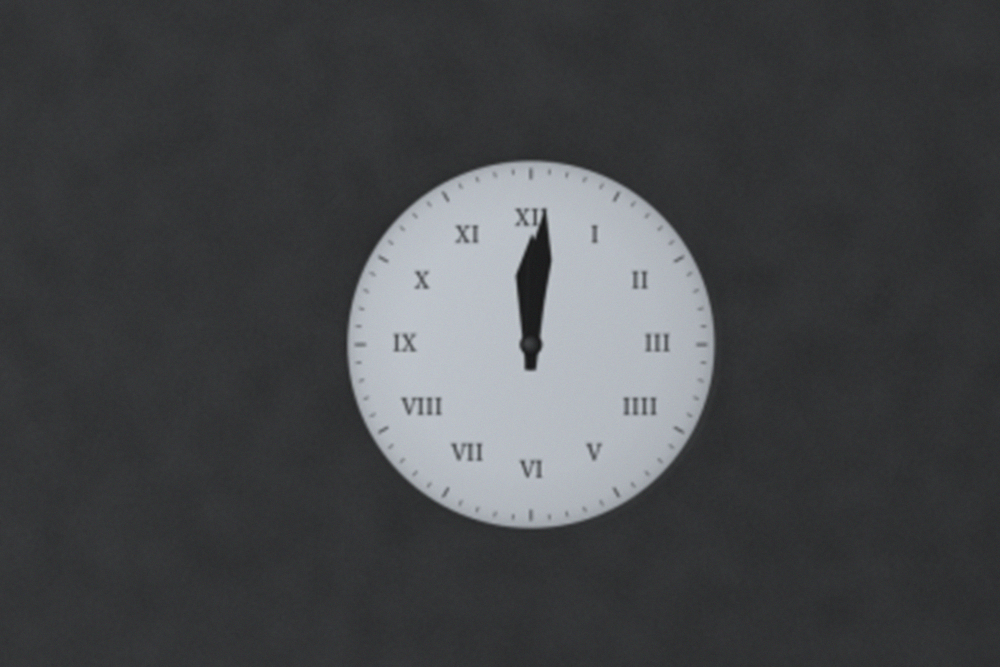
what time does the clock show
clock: 12:01
